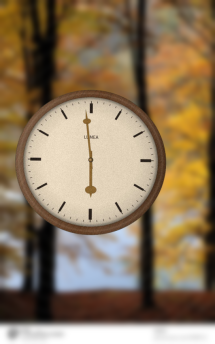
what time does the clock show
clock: 5:59
